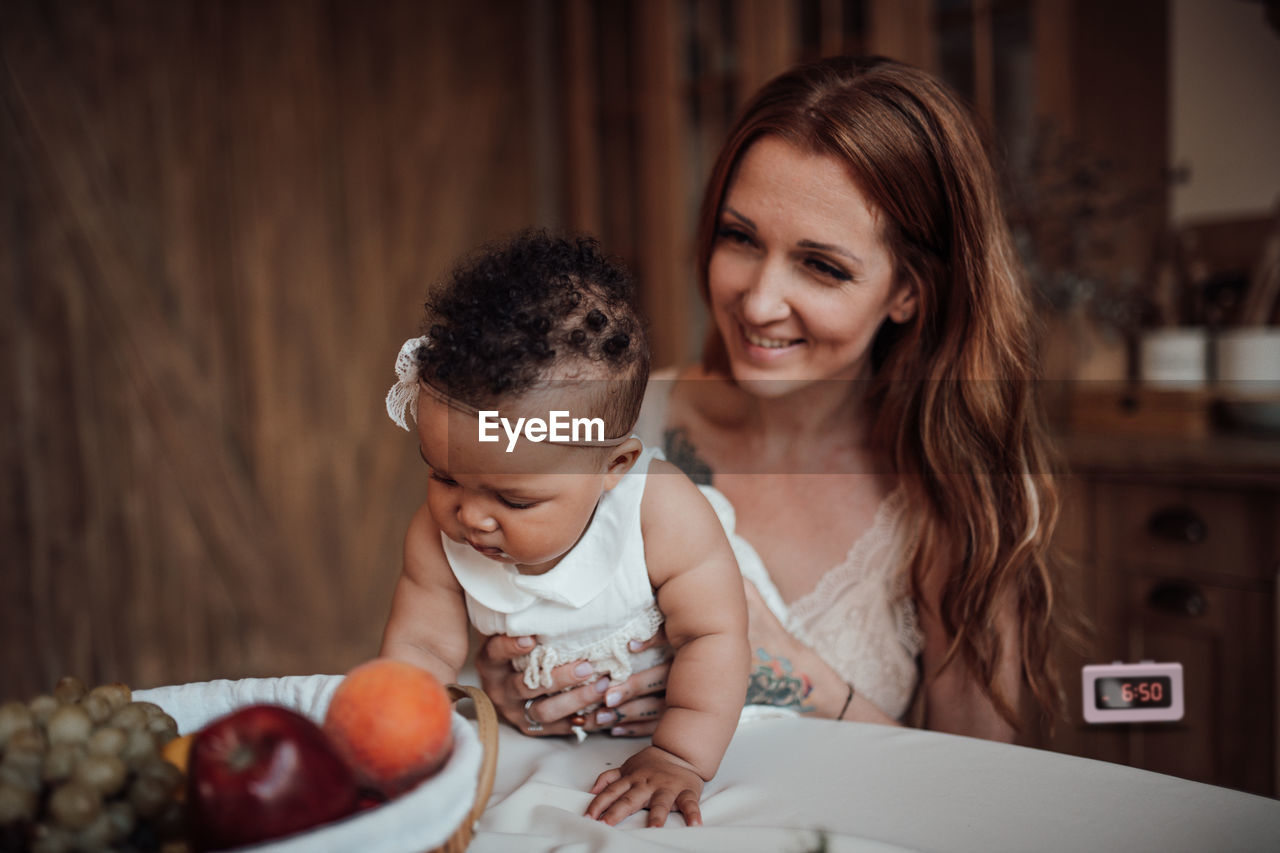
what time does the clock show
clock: 6:50
